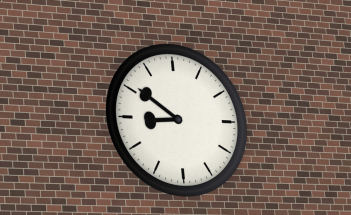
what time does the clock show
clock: 8:51
